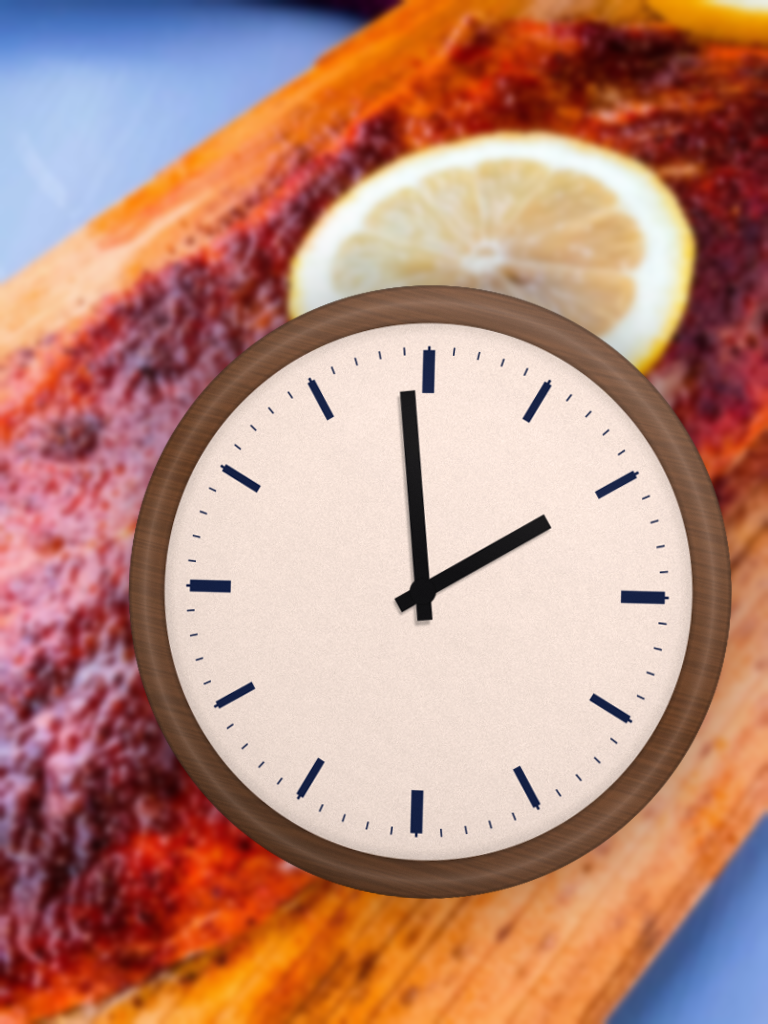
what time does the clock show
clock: 1:59
